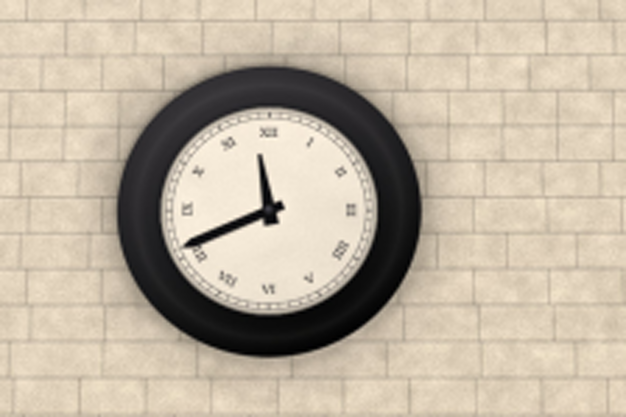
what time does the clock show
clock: 11:41
